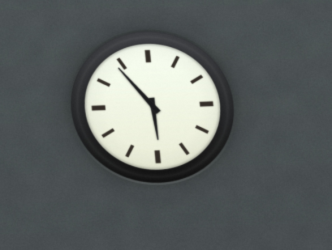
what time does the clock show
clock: 5:54
